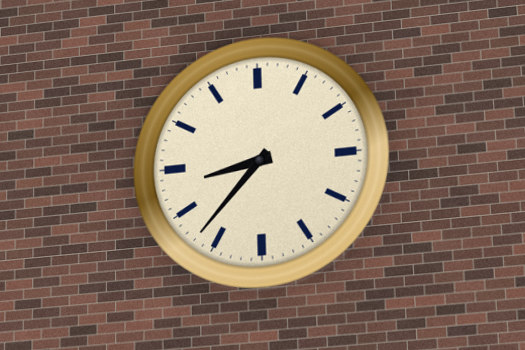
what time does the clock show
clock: 8:37
